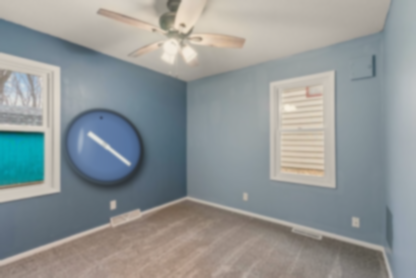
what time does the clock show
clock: 10:22
